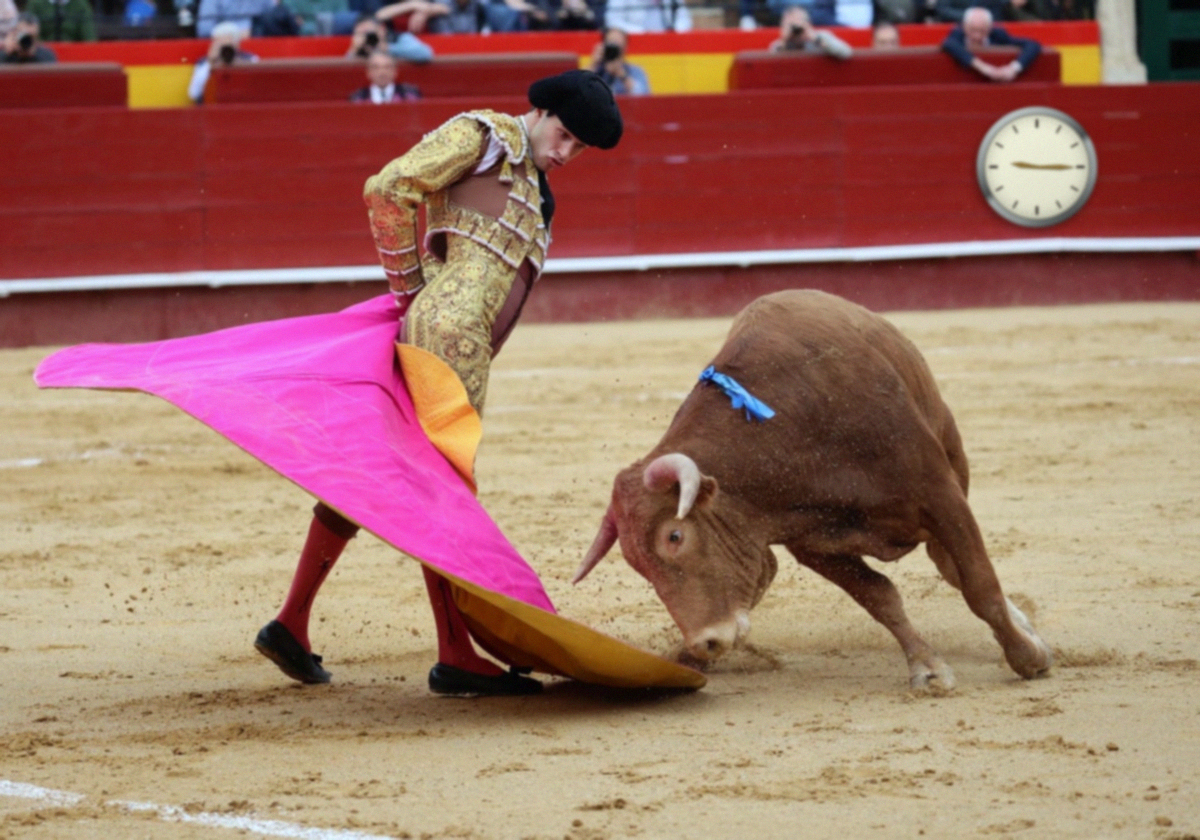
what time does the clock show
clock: 9:15
